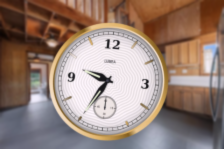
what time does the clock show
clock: 9:35
